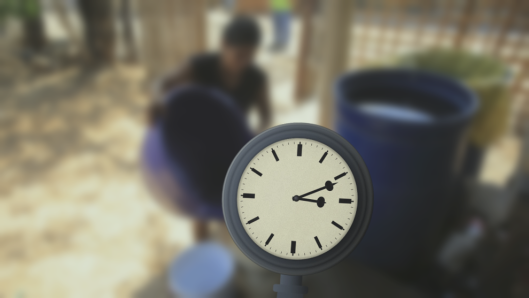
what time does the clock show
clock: 3:11
